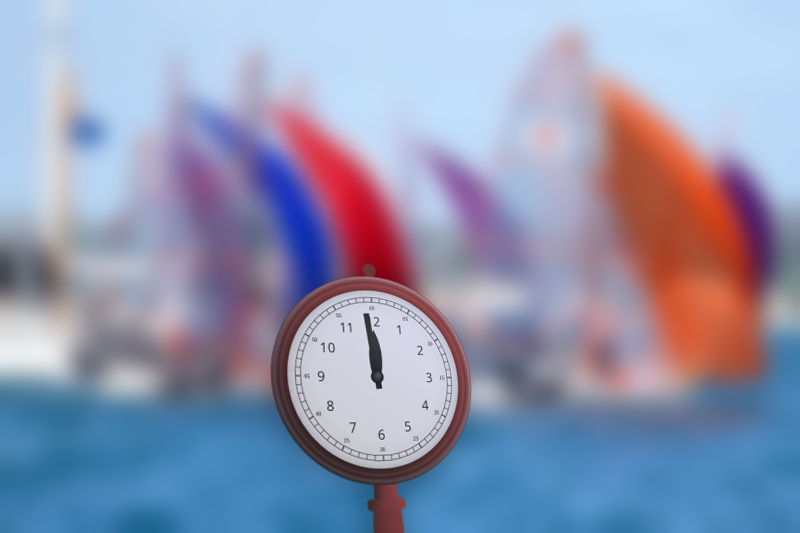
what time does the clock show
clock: 11:59
